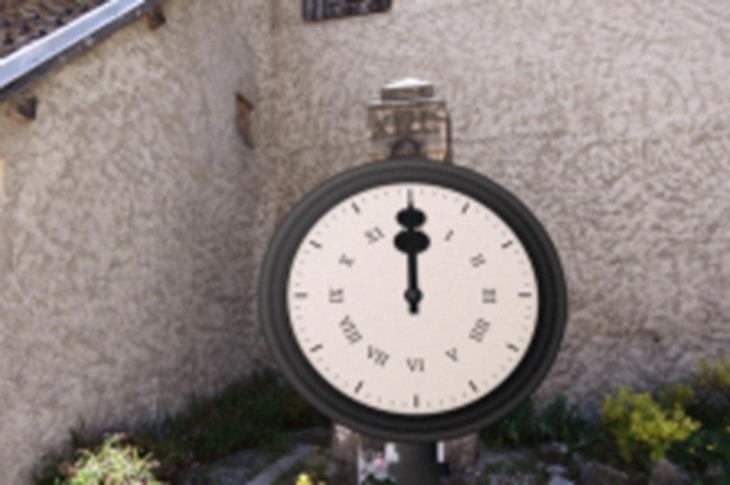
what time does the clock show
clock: 12:00
